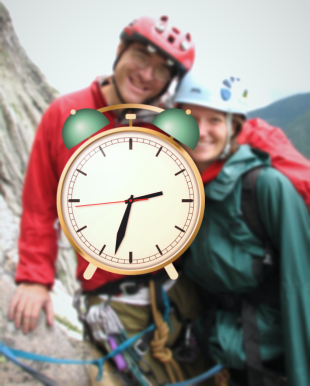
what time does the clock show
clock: 2:32:44
